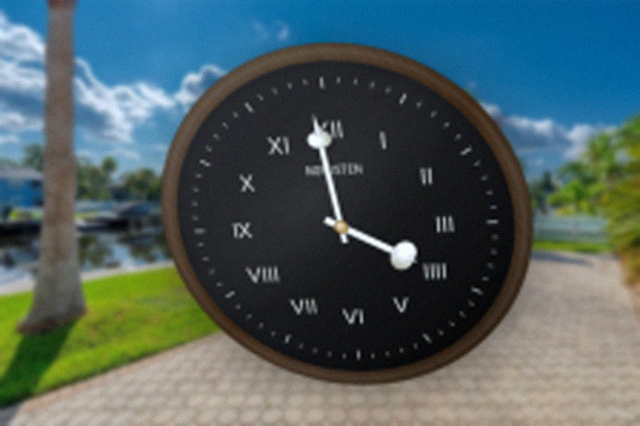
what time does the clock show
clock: 3:59
